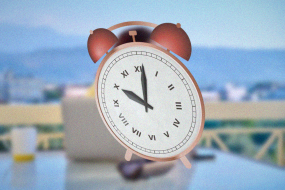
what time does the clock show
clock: 10:01
